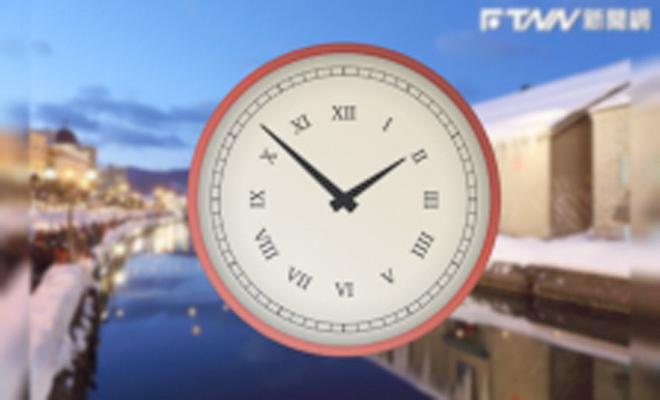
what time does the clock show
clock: 1:52
